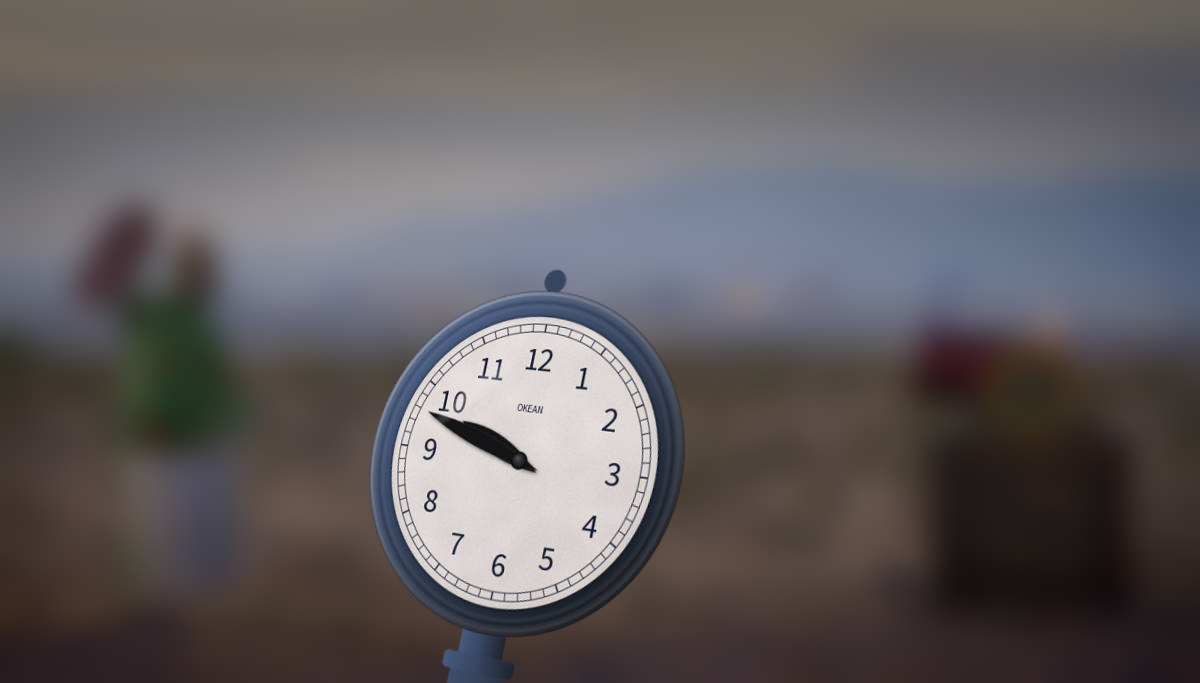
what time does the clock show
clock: 9:48
